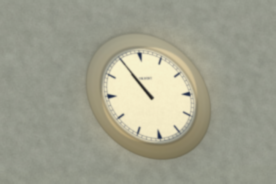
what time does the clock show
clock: 10:55
